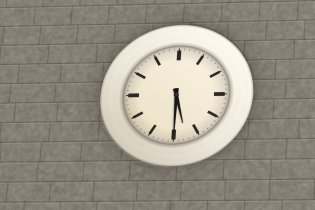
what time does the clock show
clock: 5:30
